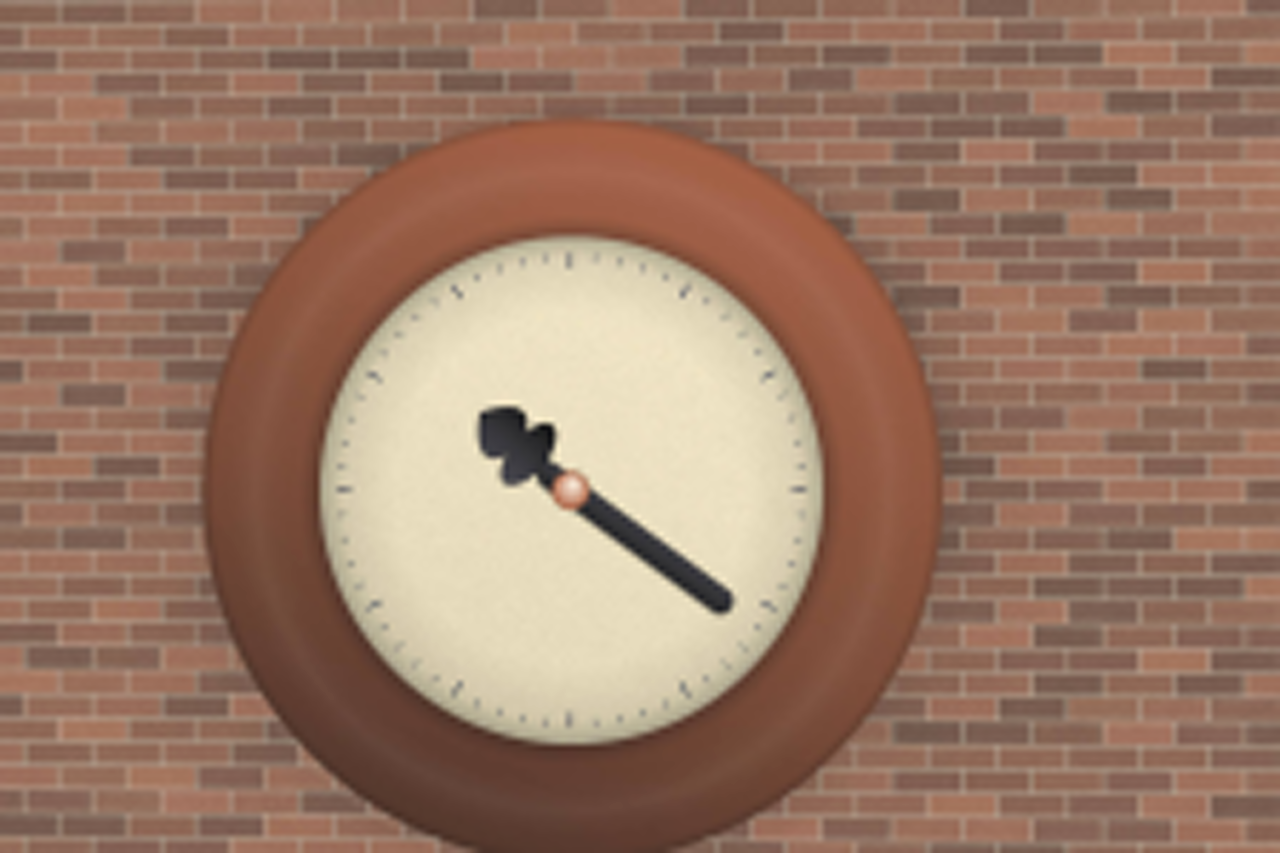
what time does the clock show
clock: 10:21
